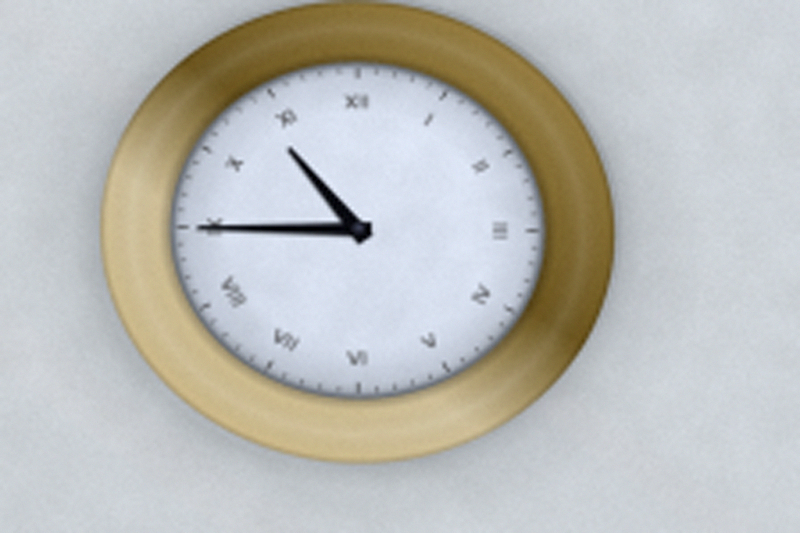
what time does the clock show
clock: 10:45
